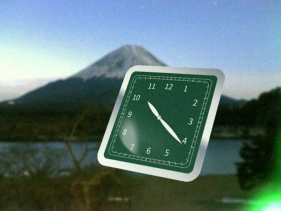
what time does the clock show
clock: 10:21
